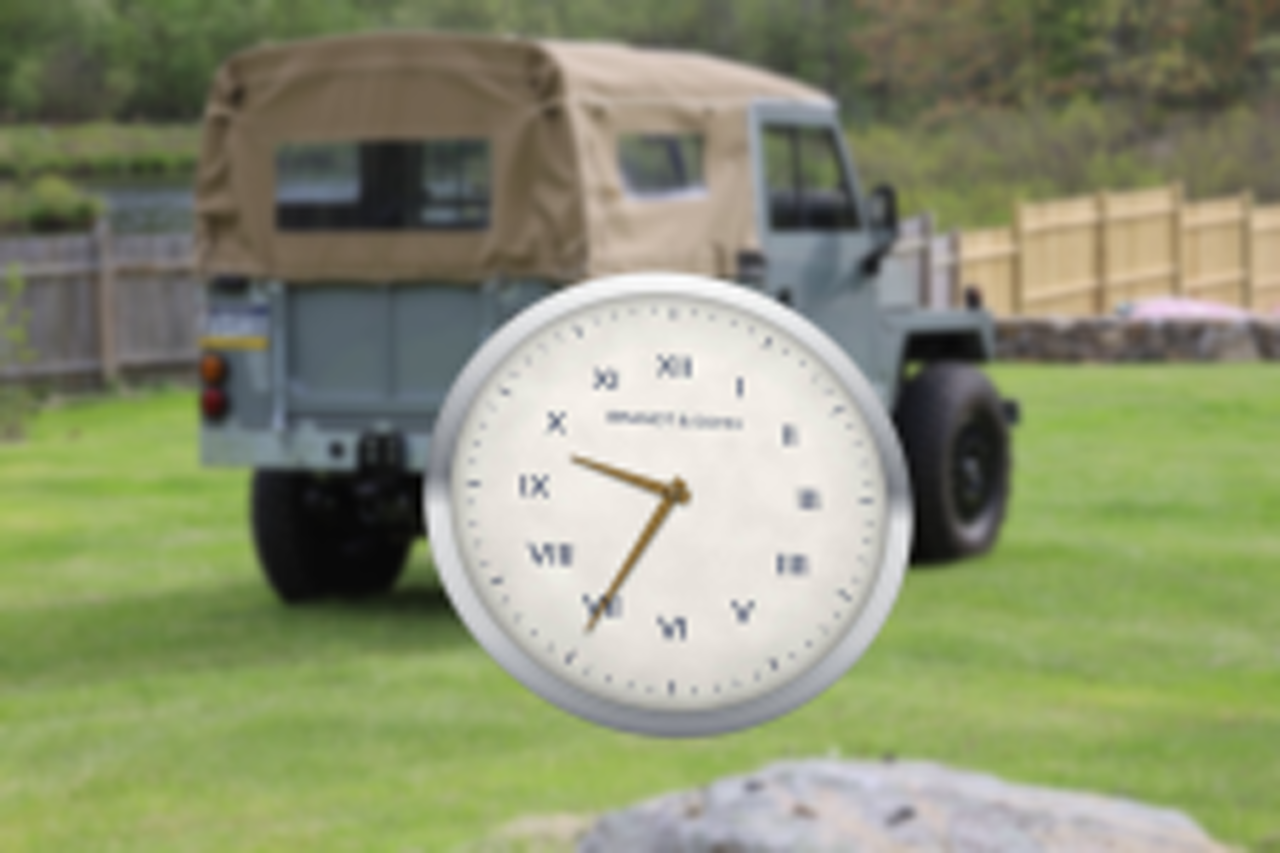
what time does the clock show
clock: 9:35
